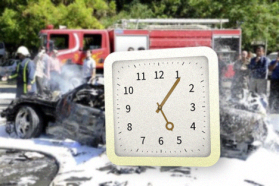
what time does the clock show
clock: 5:06
